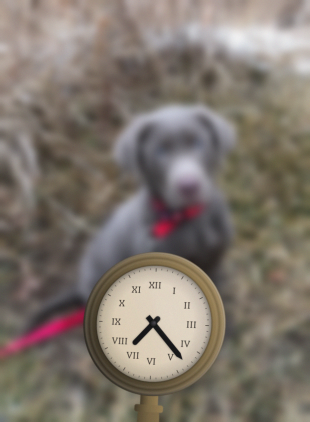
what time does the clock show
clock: 7:23
